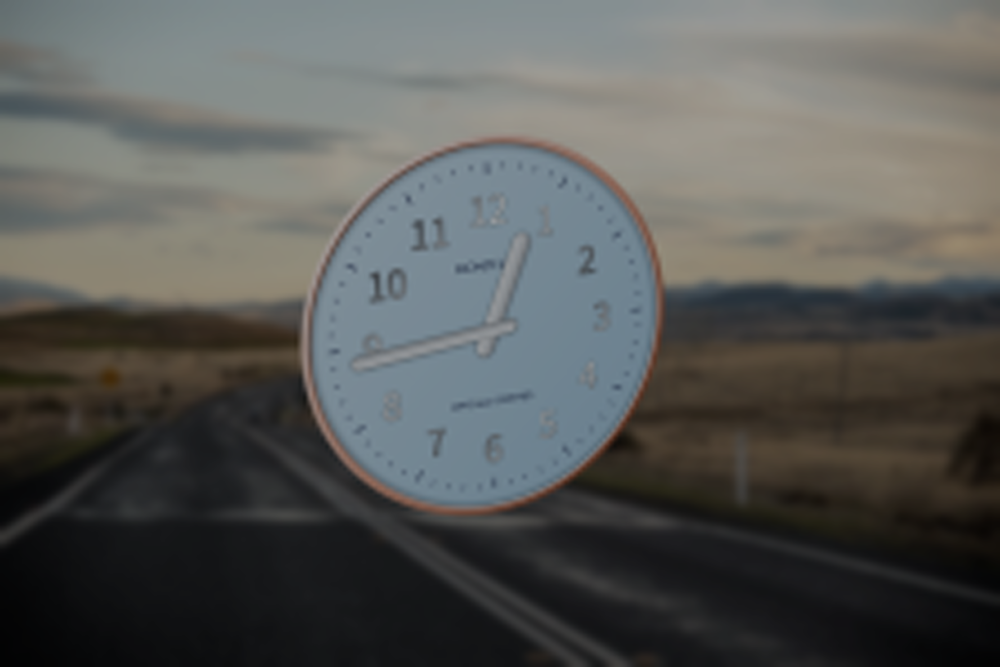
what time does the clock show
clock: 12:44
